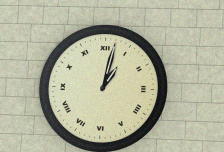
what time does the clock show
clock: 1:02
